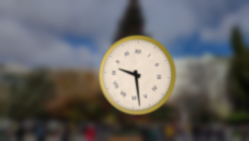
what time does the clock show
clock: 9:28
